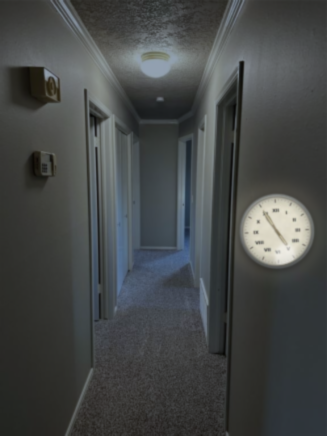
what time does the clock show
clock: 4:55
